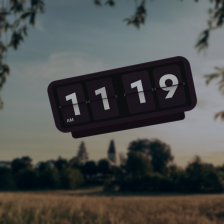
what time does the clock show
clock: 11:19
